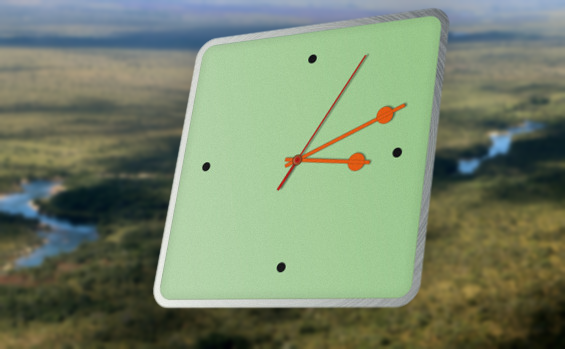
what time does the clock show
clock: 3:11:05
